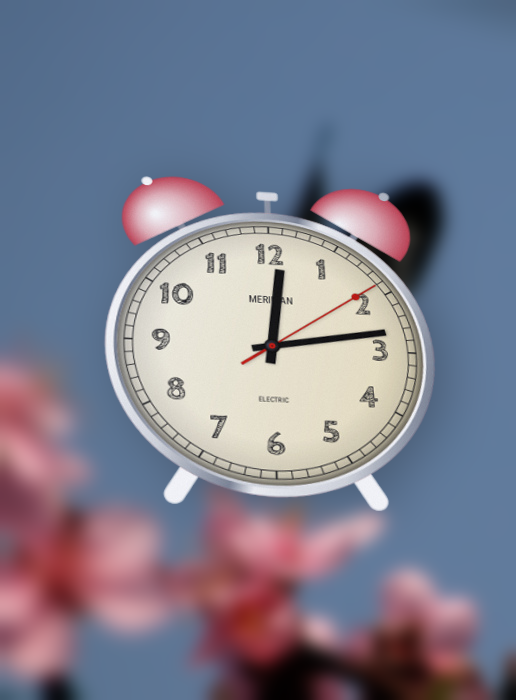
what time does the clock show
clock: 12:13:09
